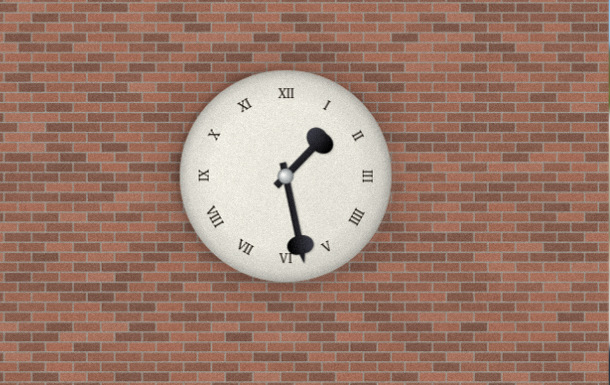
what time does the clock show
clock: 1:28
